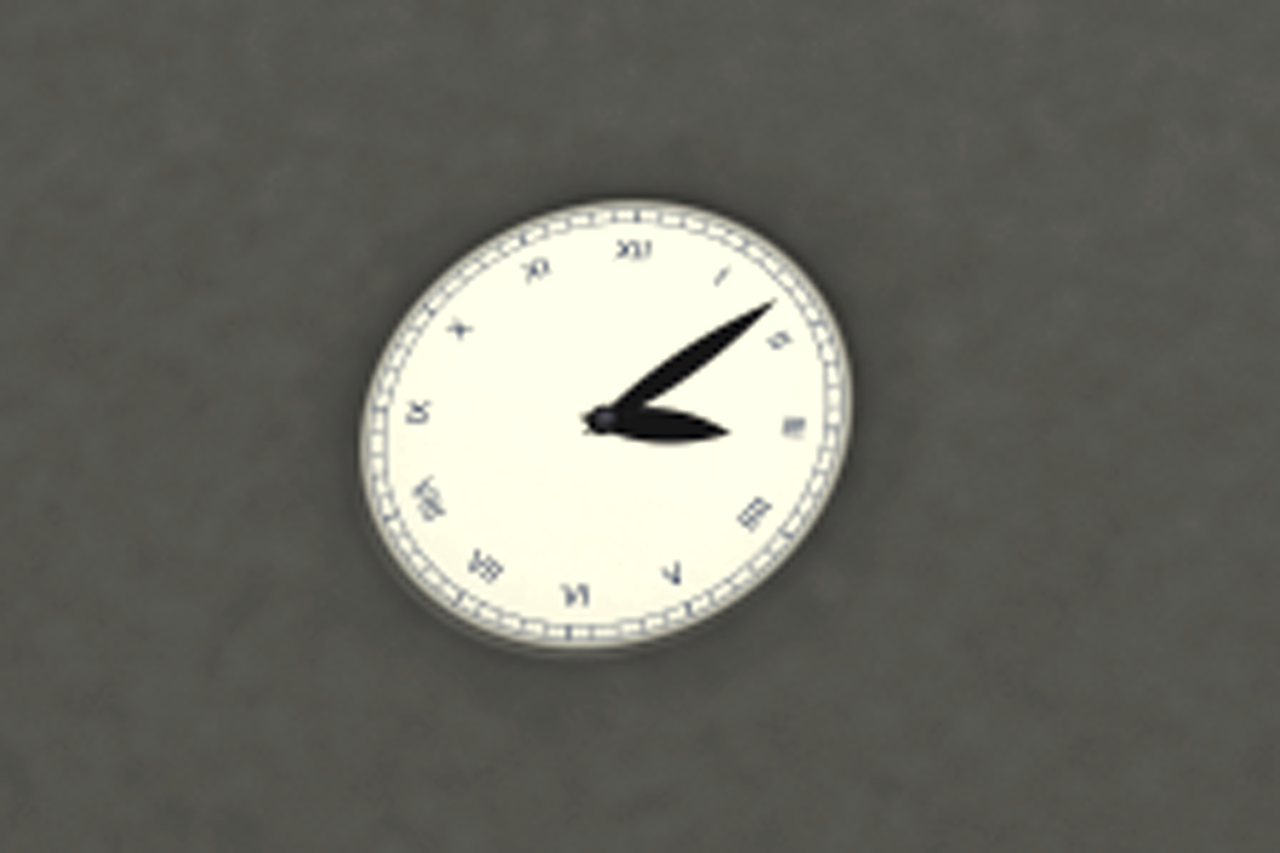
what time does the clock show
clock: 3:08
